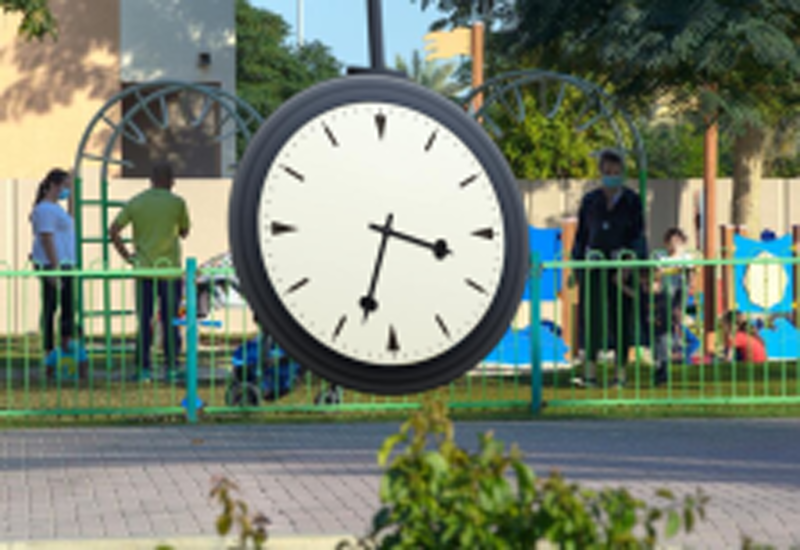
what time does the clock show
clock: 3:33
